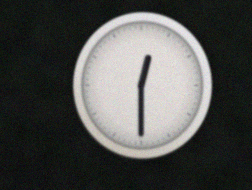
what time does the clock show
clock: 12:30
